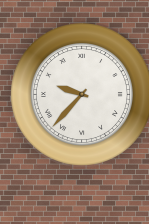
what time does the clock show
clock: 9:37
